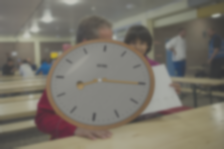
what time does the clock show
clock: 8:15
